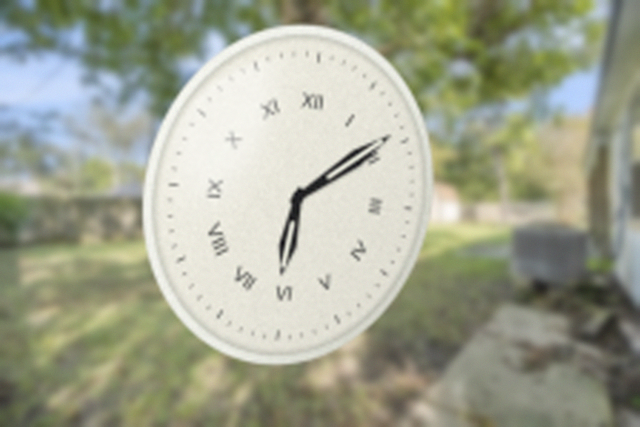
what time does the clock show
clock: 6:09
